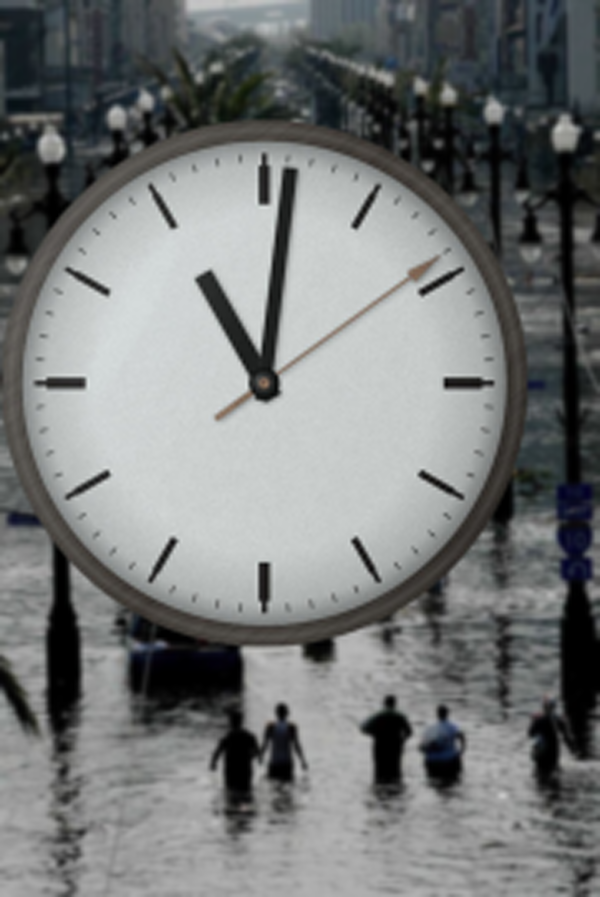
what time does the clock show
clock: 11:01:09
